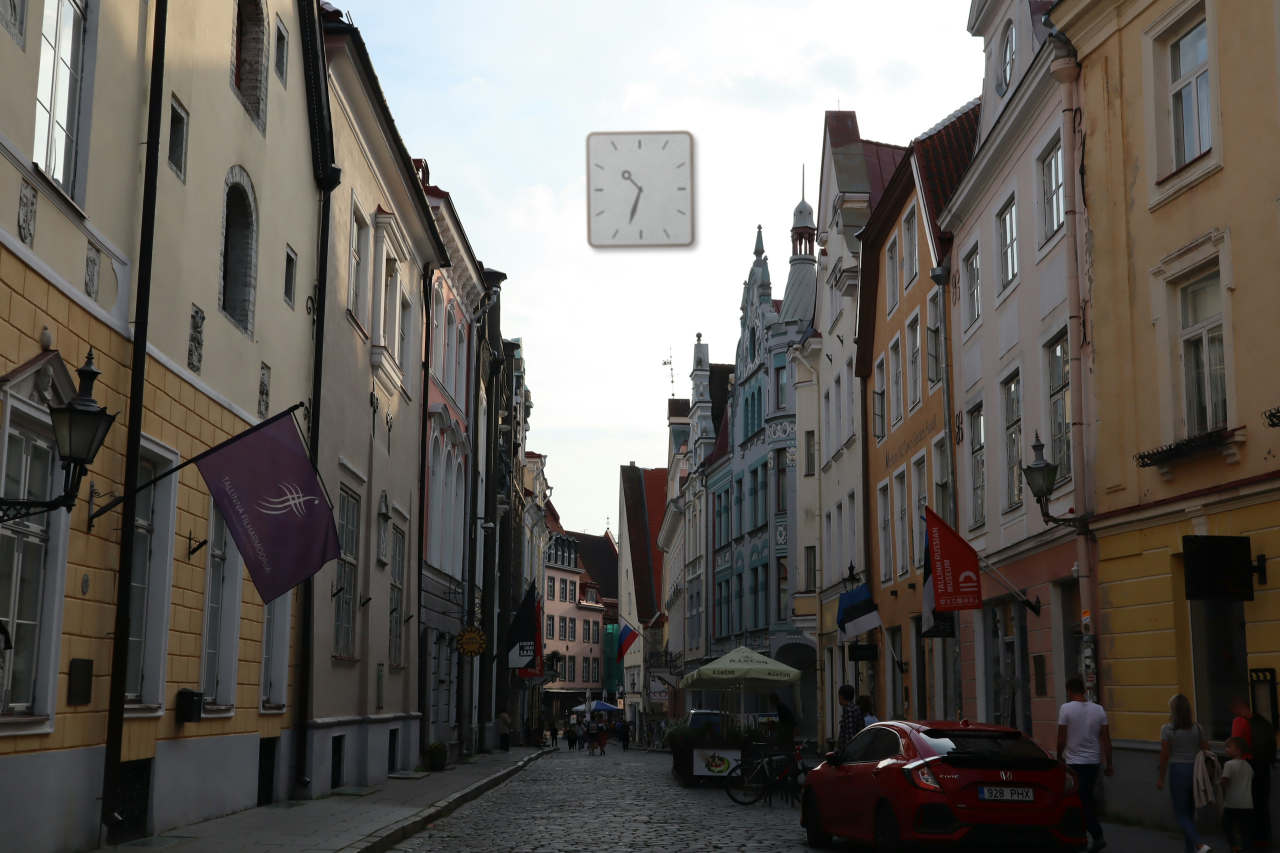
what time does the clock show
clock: 10:33
